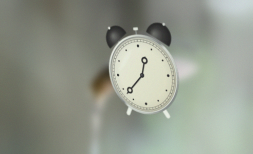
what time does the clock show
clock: 12:38
